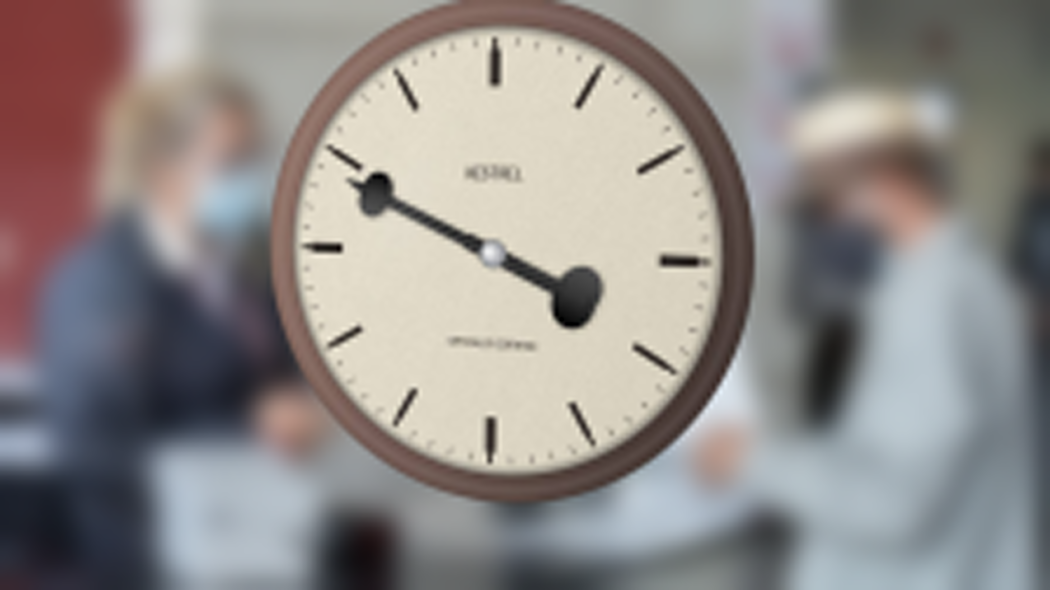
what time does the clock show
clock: 3:49
